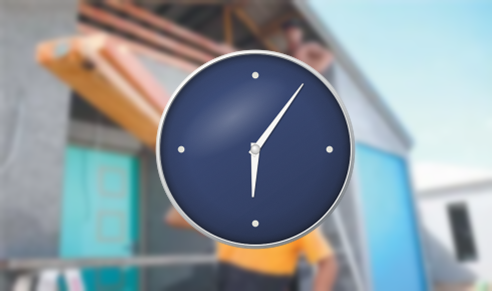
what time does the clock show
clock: 6:06
